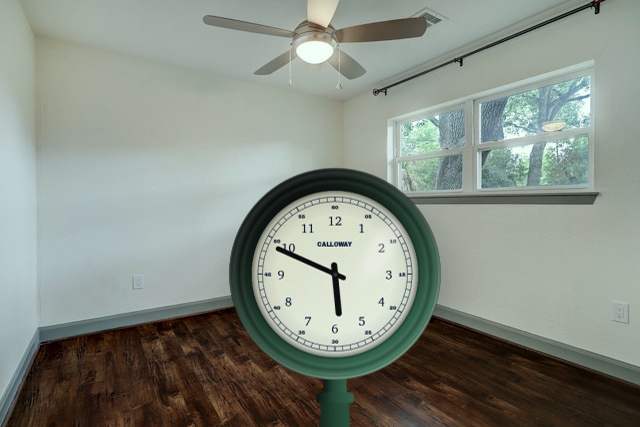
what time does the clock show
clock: 5:49
